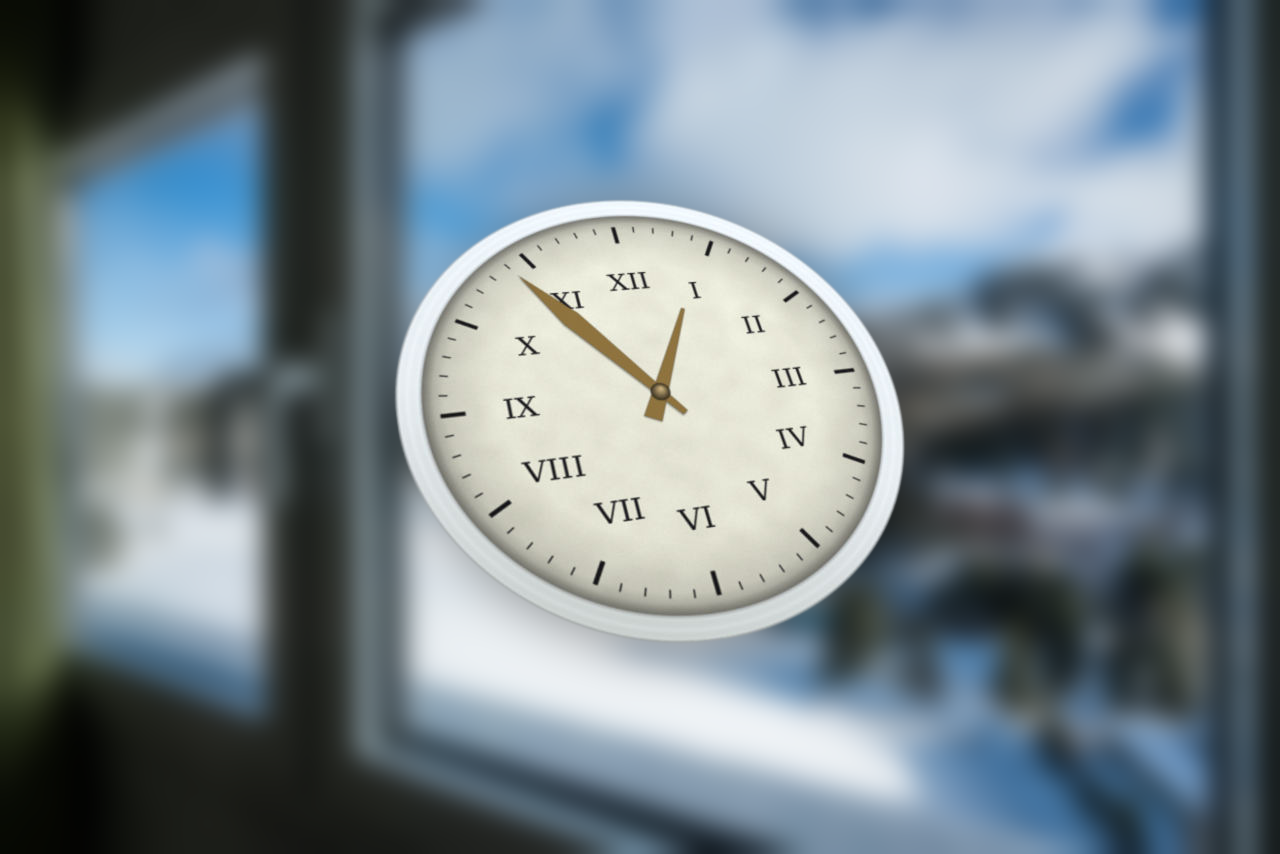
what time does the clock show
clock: 12:54
